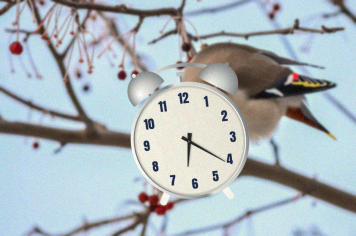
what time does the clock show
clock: 6:21
